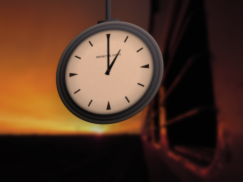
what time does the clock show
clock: 1:00
